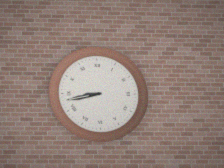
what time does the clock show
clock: 8:43
